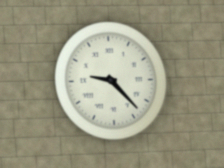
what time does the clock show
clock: 9:23
